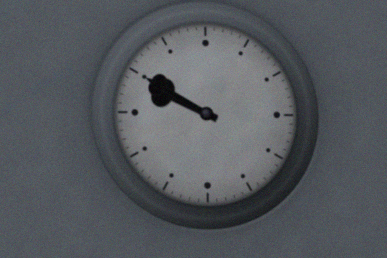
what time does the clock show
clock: 9:50
